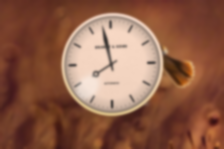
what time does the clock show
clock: 7:58
